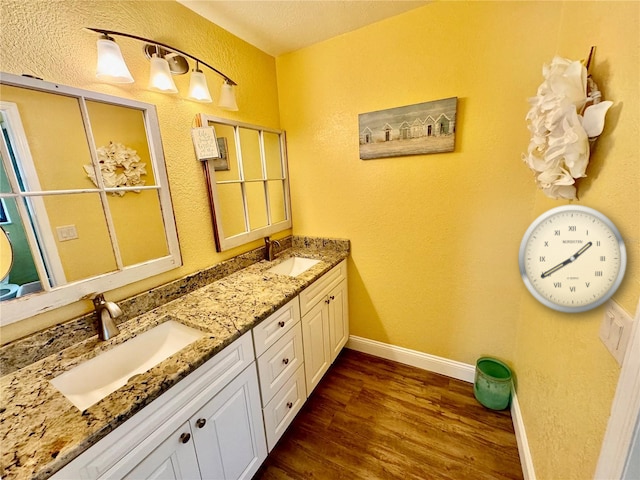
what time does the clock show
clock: 1:40
